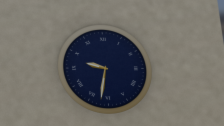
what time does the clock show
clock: 9:32
